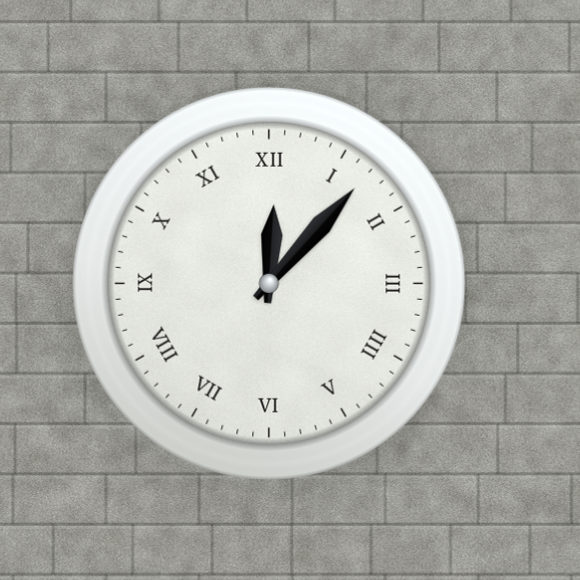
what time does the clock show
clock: 12:07
